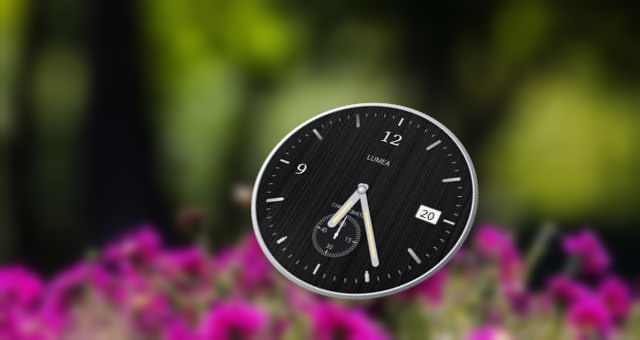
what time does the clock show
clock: 6:24
